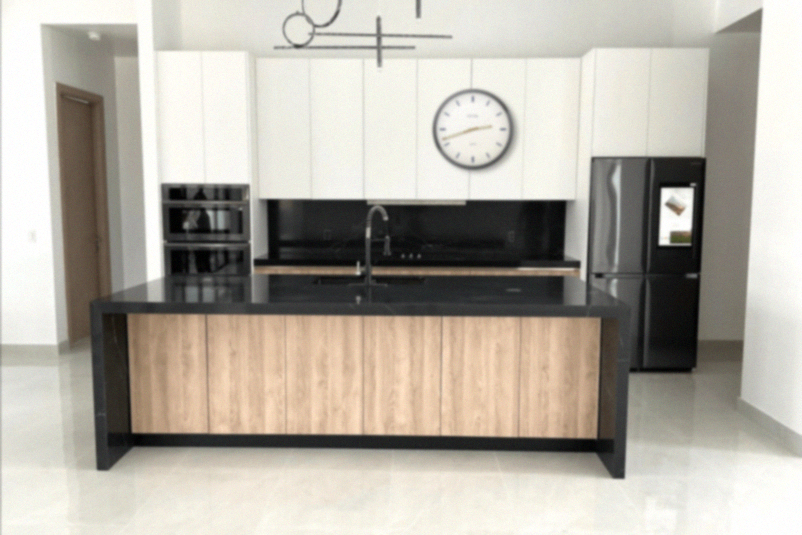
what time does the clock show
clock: 2:42
